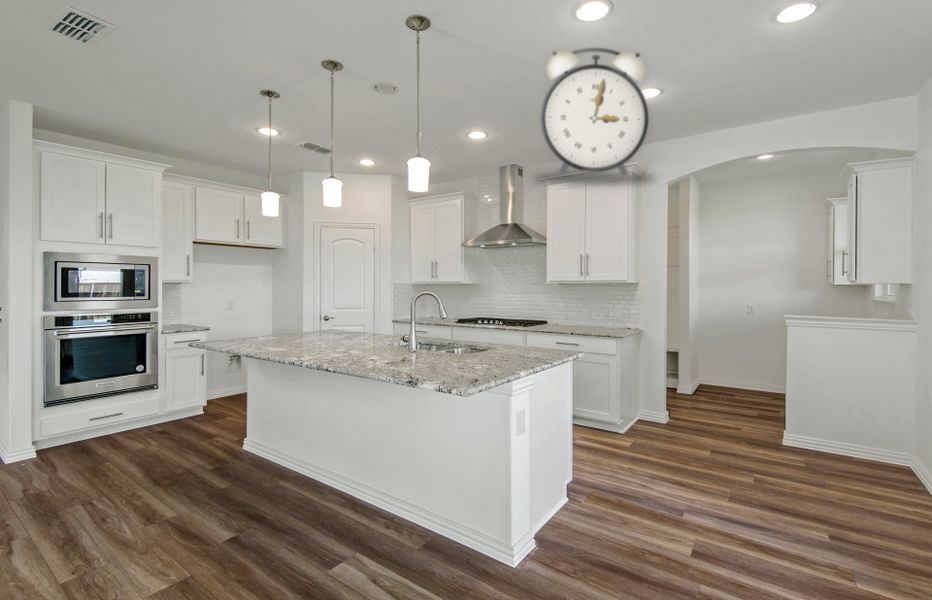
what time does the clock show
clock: 3:02
